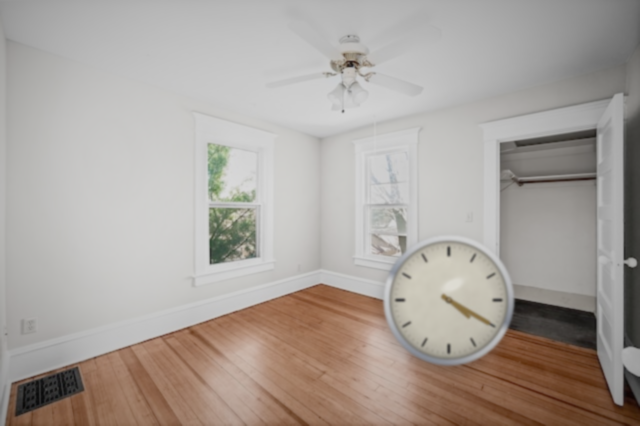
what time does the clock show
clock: 4:20
